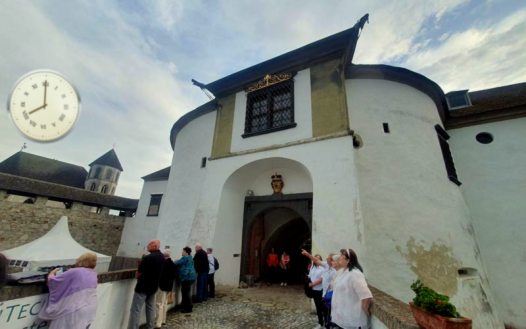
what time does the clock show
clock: 8:00
